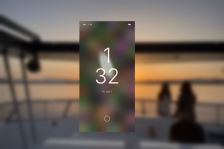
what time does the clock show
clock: 1:32
